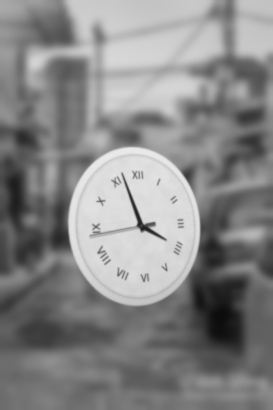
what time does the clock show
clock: 3:56:44
